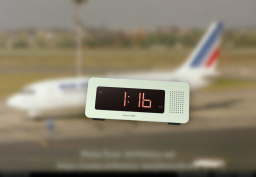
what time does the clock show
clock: 1:16
